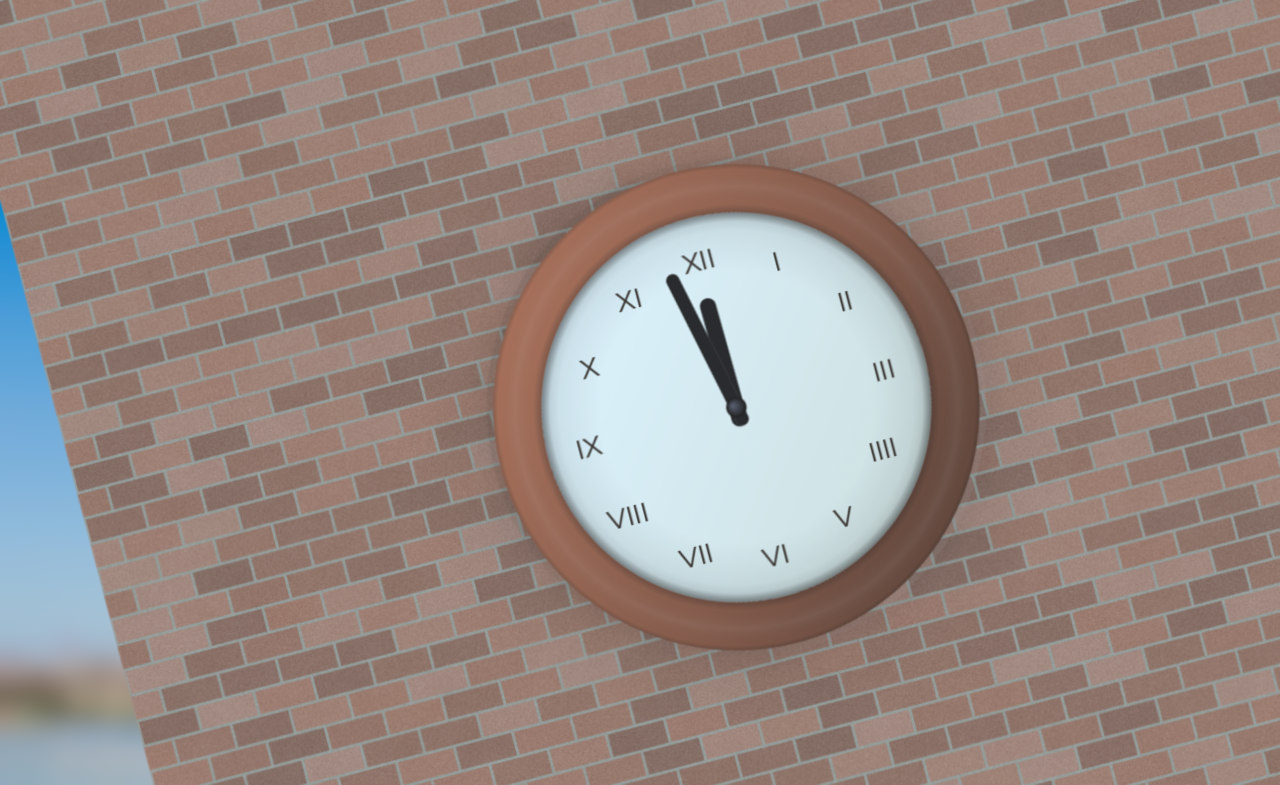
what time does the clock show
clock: 11:58
